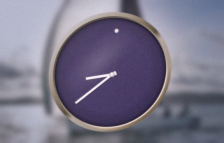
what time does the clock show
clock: 8:38
